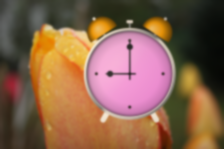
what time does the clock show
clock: 9:00
